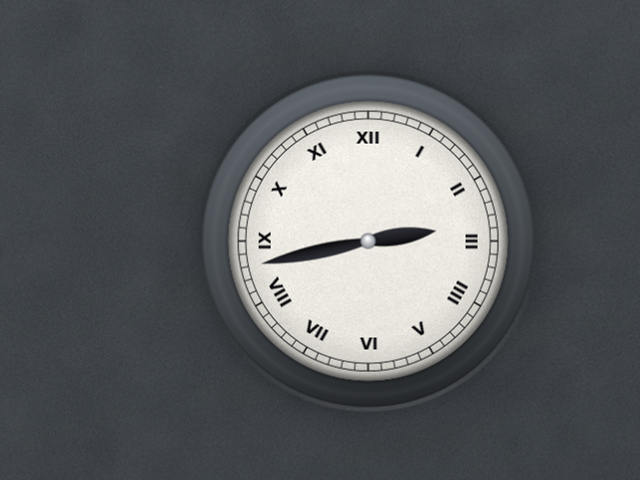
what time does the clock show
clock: 2:43
